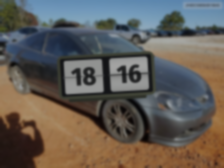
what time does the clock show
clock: 18:16
